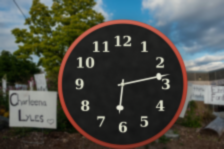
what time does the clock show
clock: 6:13
